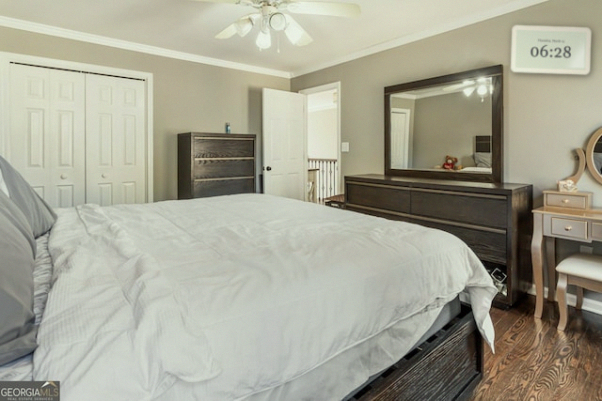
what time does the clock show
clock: 6:28
